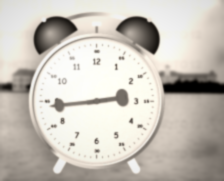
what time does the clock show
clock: 2:44
